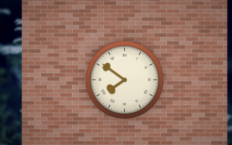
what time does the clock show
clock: 7:51
